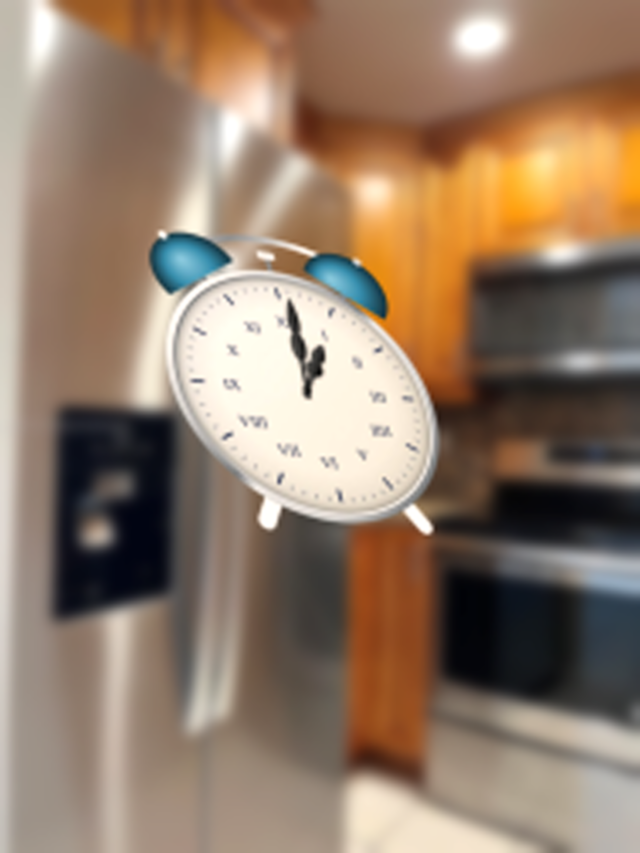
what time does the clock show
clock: 1:01
